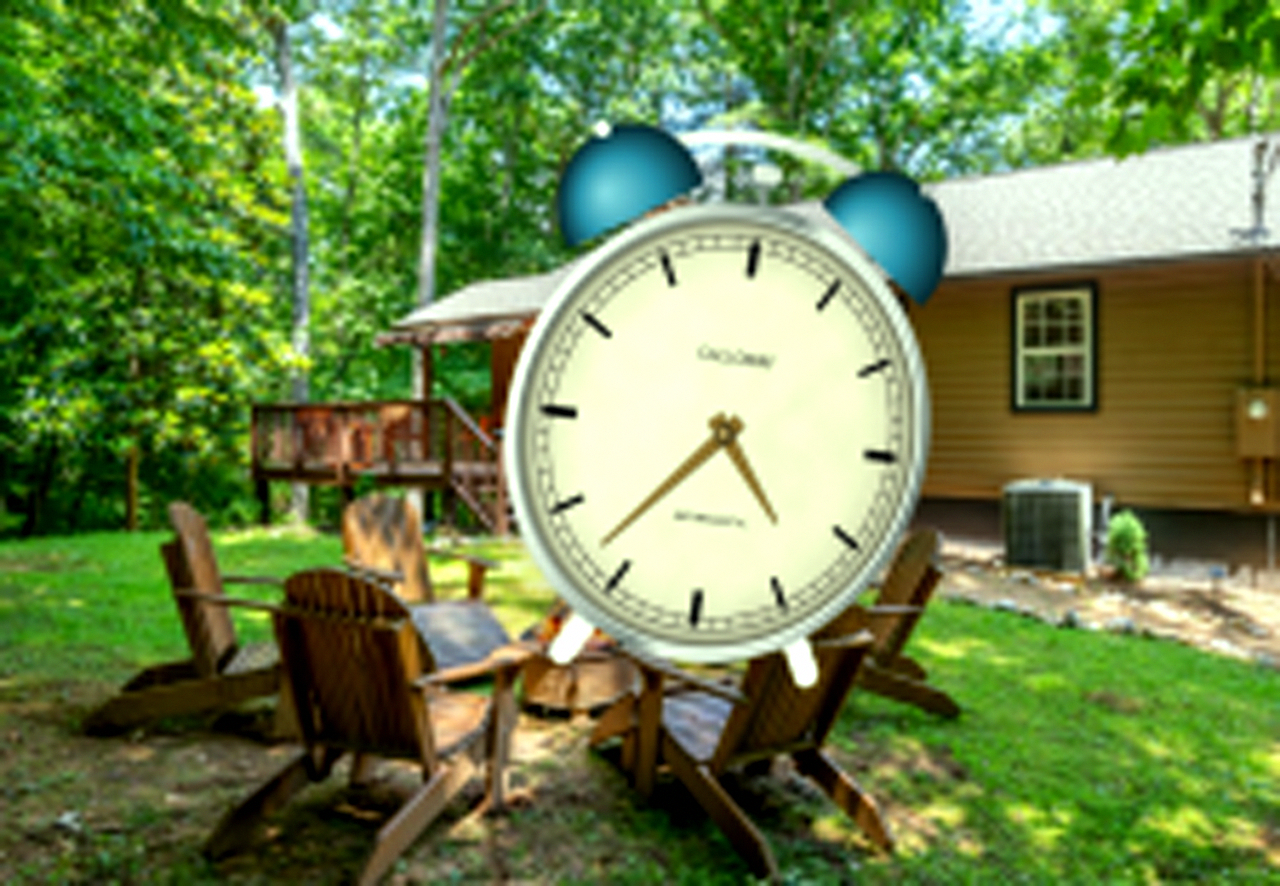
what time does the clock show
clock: 4:37
